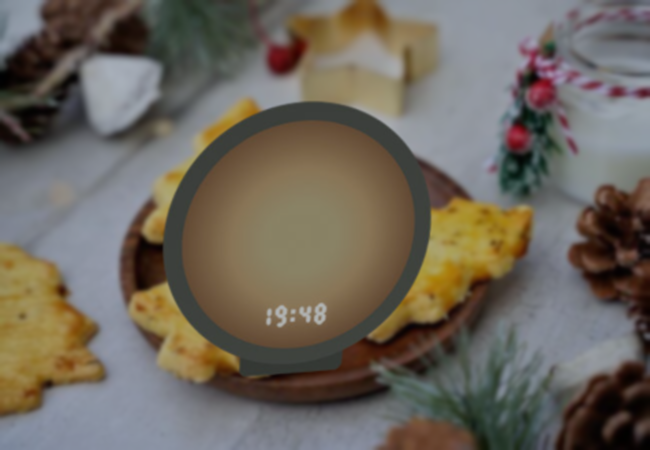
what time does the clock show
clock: 19:48
